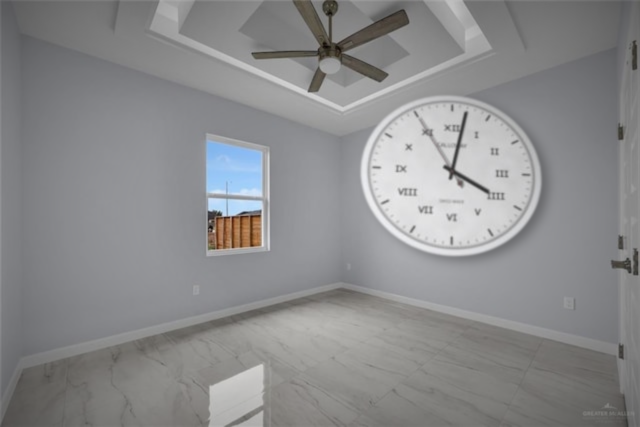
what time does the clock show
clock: 4:01:55
